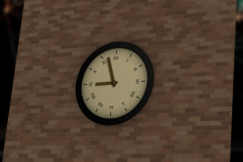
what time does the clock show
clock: 8:57
